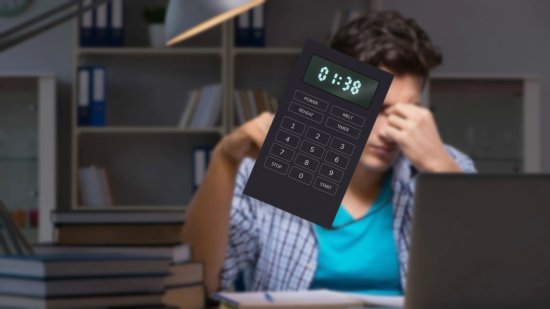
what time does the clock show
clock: 1:38
